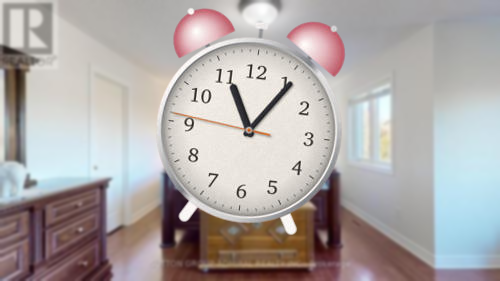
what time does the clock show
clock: 11:05:46
